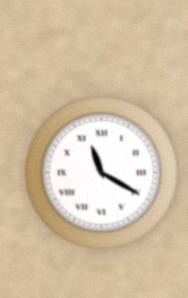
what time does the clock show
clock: 11:20
